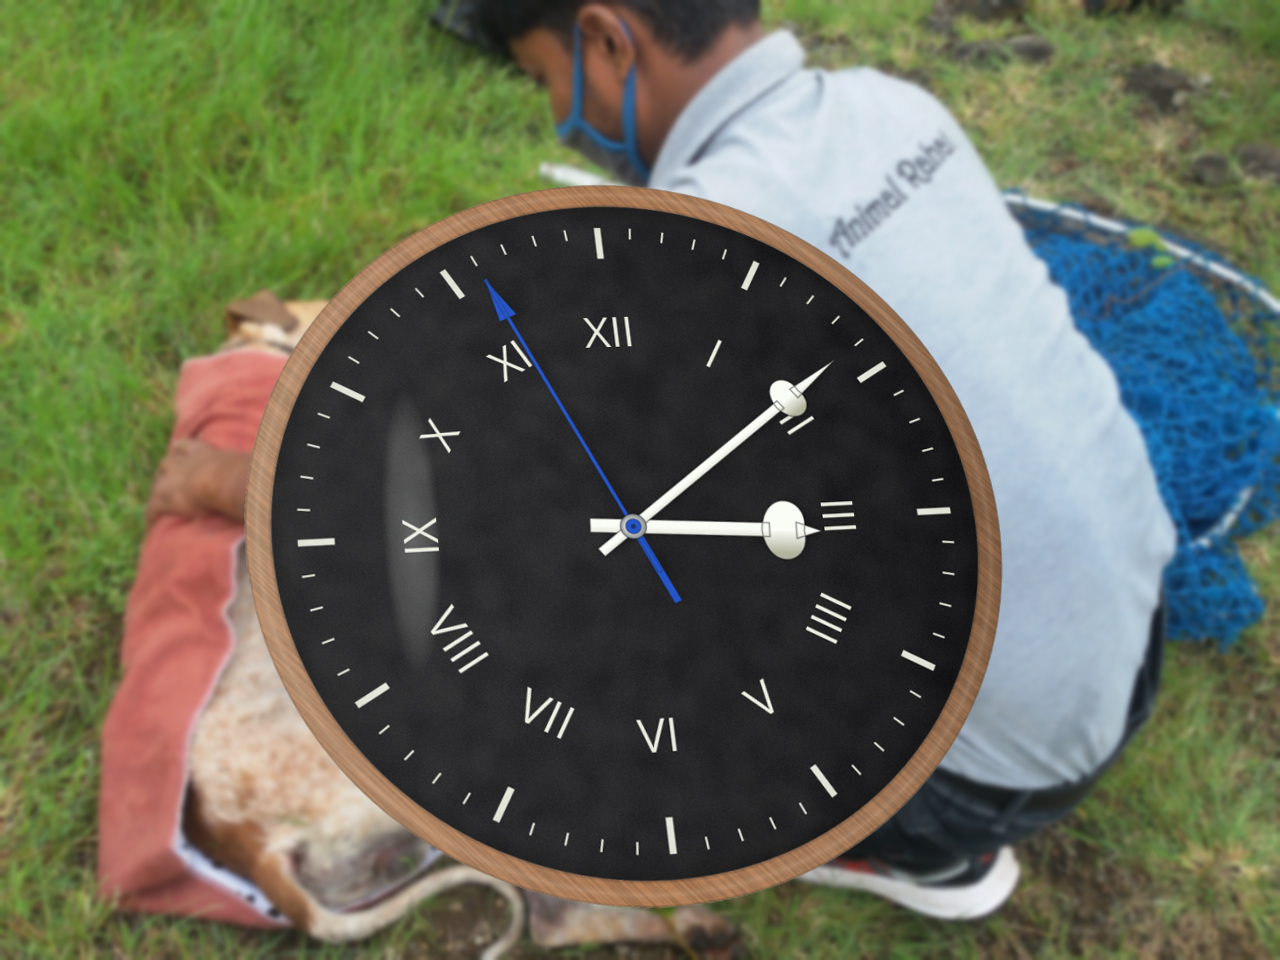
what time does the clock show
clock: 3:08:56
